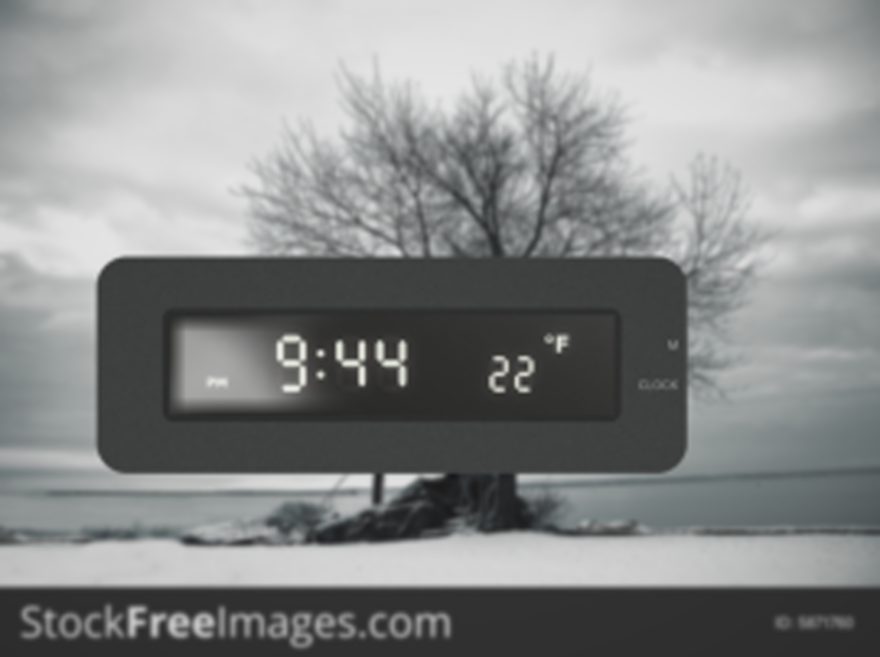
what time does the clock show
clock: 9:44
